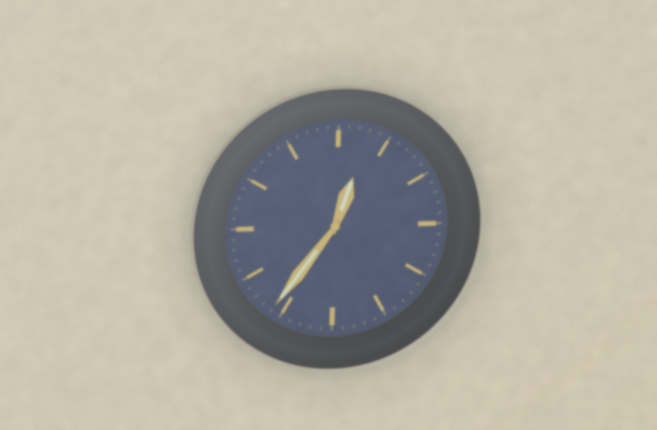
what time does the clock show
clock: 12:36
